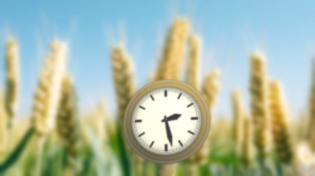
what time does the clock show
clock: 2:28
